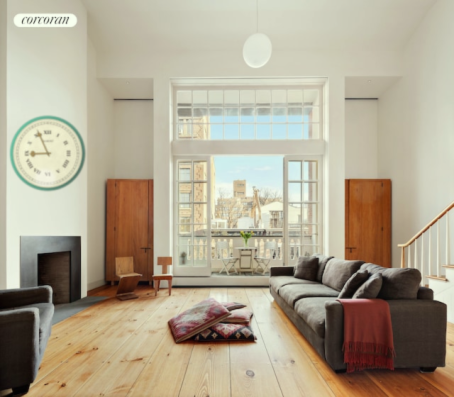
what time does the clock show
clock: 8:56
